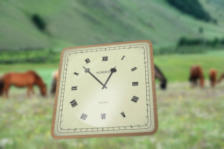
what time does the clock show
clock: 12:53
